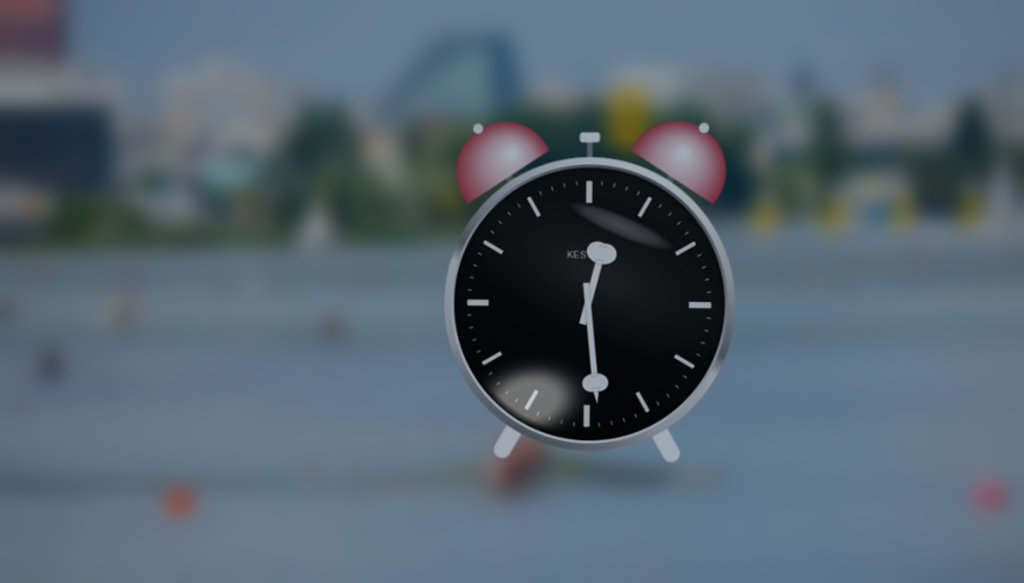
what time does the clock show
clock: 12:29
